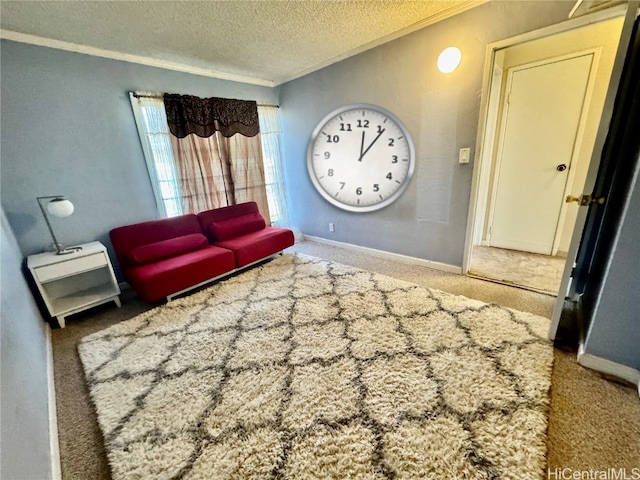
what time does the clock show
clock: 12:06
